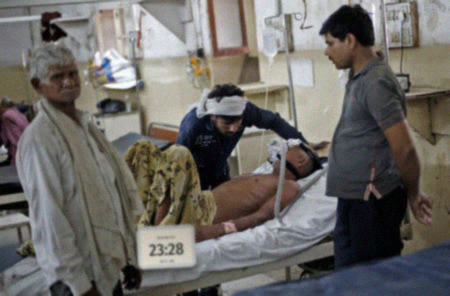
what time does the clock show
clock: 23:28
